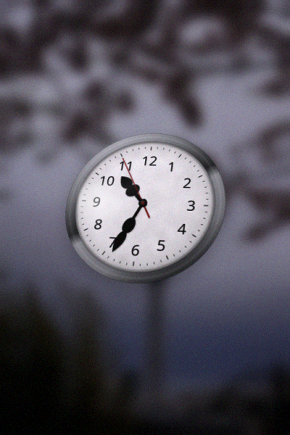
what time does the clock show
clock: 10:33:55
